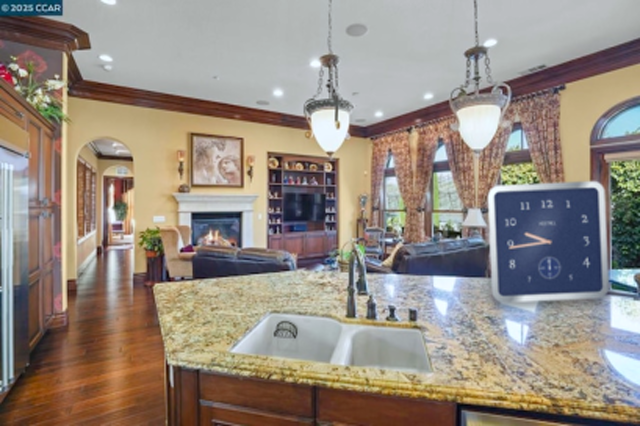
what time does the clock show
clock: 9:44
